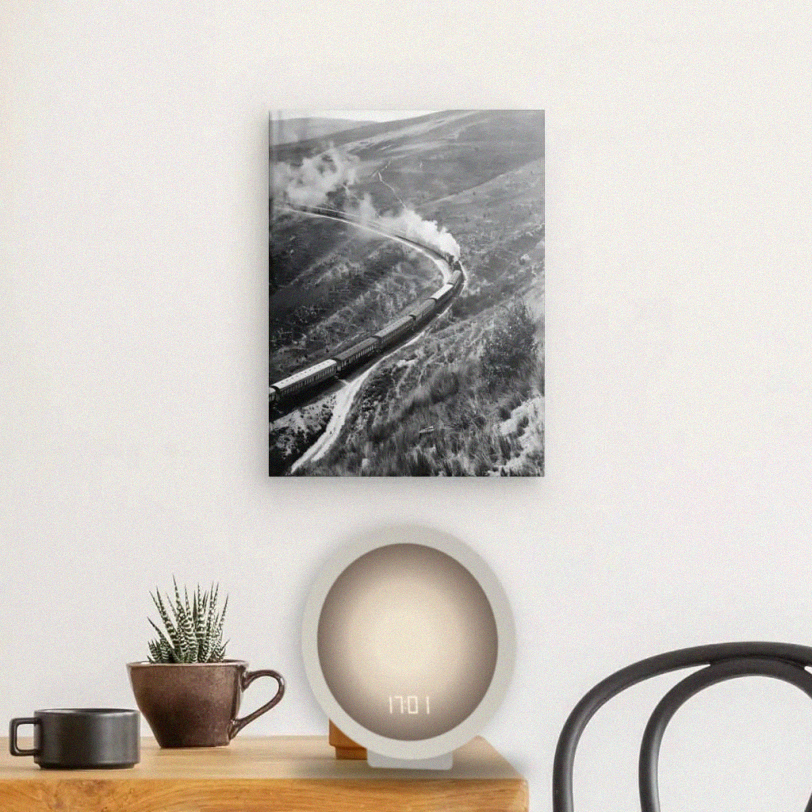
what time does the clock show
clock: 17:01
